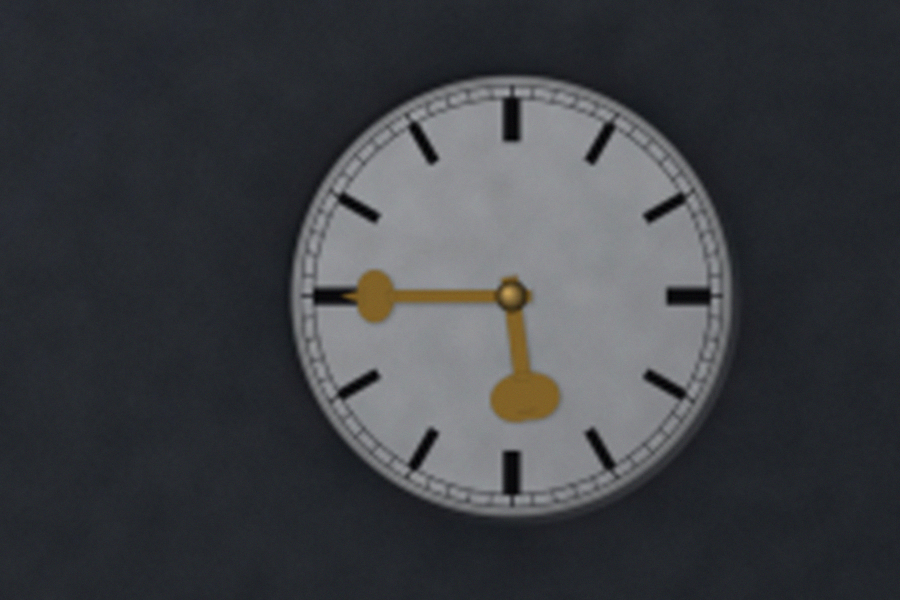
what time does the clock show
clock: 5:45
